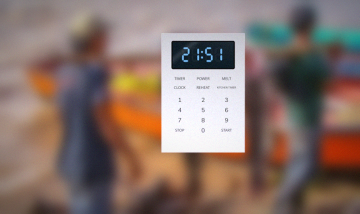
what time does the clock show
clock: 21:51
